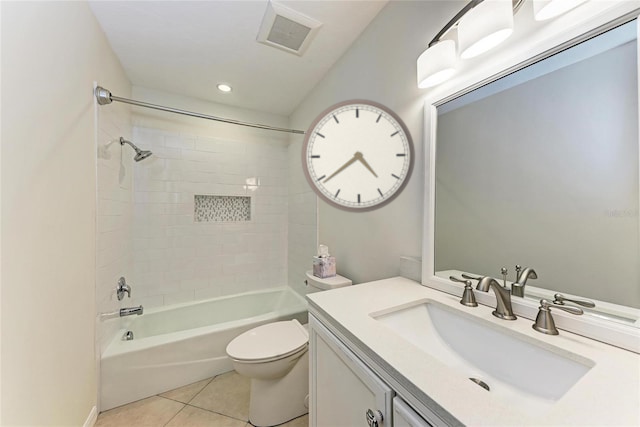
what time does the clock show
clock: 4:39
